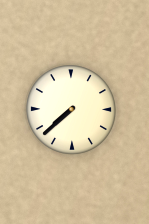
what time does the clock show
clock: 7:38
